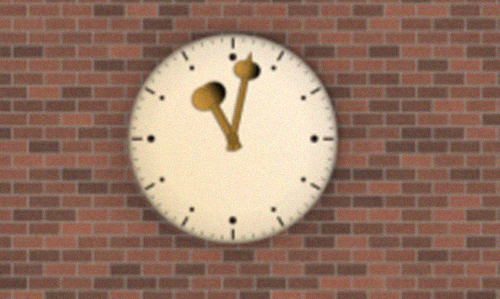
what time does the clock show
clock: 11:02
